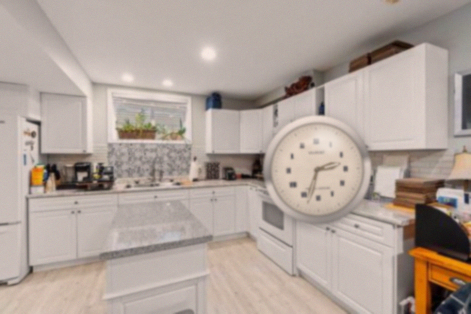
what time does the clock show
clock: 2:33
